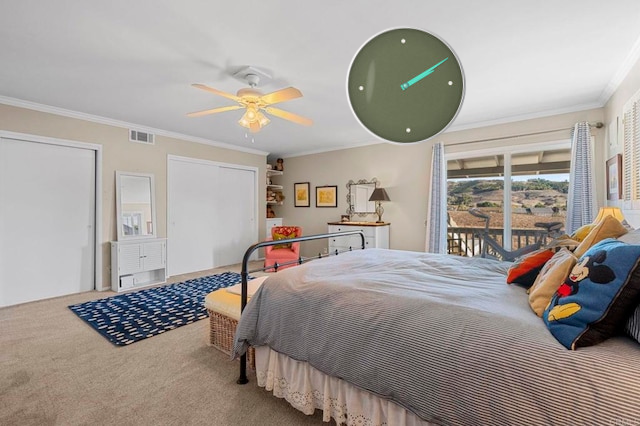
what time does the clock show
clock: 2:10
